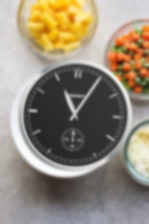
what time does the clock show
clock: 11:05
